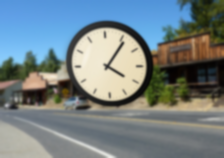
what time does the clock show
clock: 4:06
